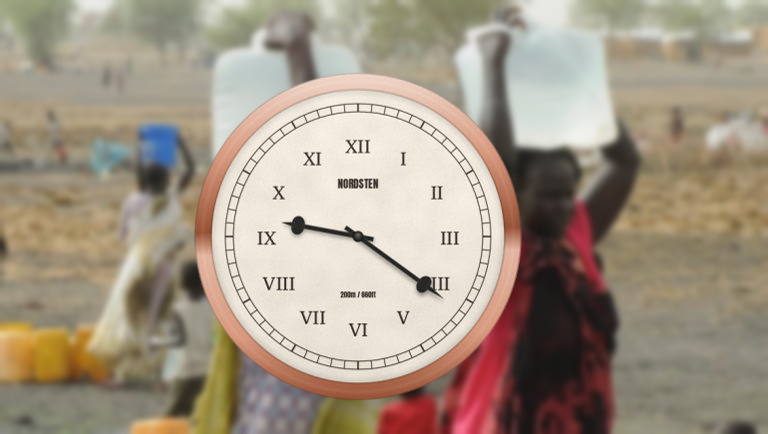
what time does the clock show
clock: 9:21
